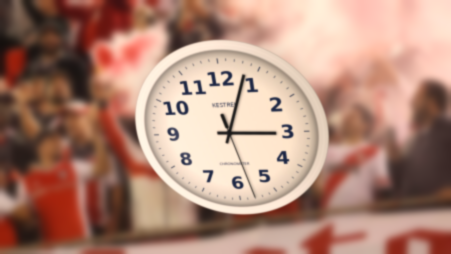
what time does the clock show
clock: 3:03:28
